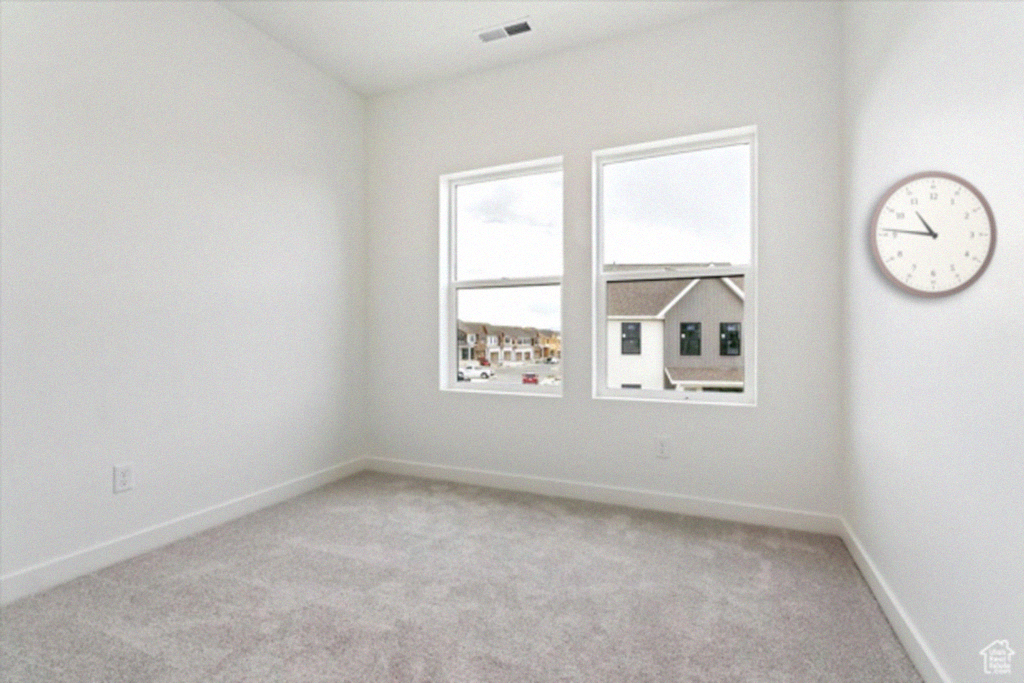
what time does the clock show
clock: 10:46
